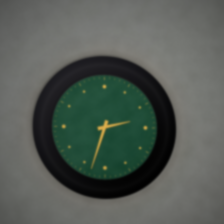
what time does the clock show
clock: 2:33
